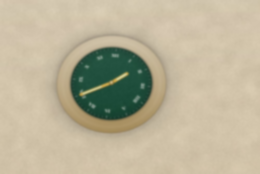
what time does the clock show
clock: 1:40
